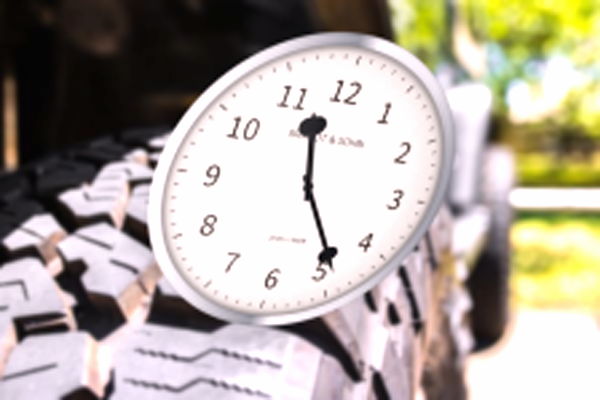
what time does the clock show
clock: 11:24
